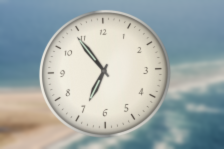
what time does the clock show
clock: 6:54
